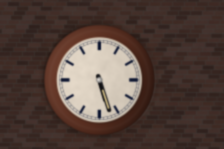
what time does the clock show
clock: 5:27
